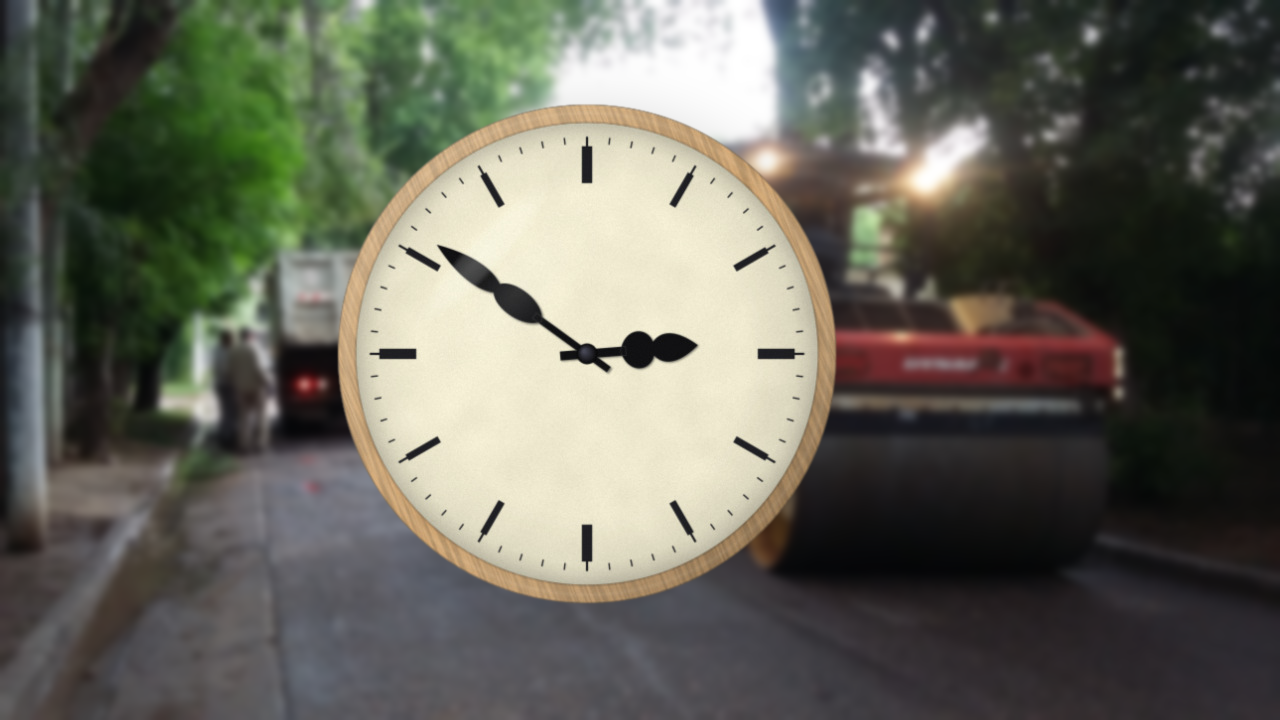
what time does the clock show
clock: 2:51
